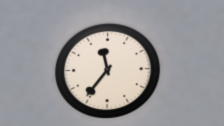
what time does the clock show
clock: 11:36
